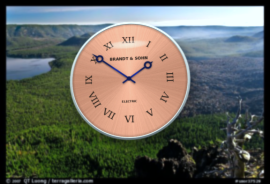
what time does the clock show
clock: 1:51
